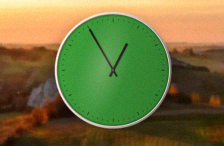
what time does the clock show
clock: 12:55
